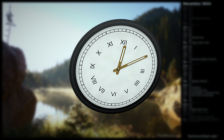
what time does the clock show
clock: 12:10
